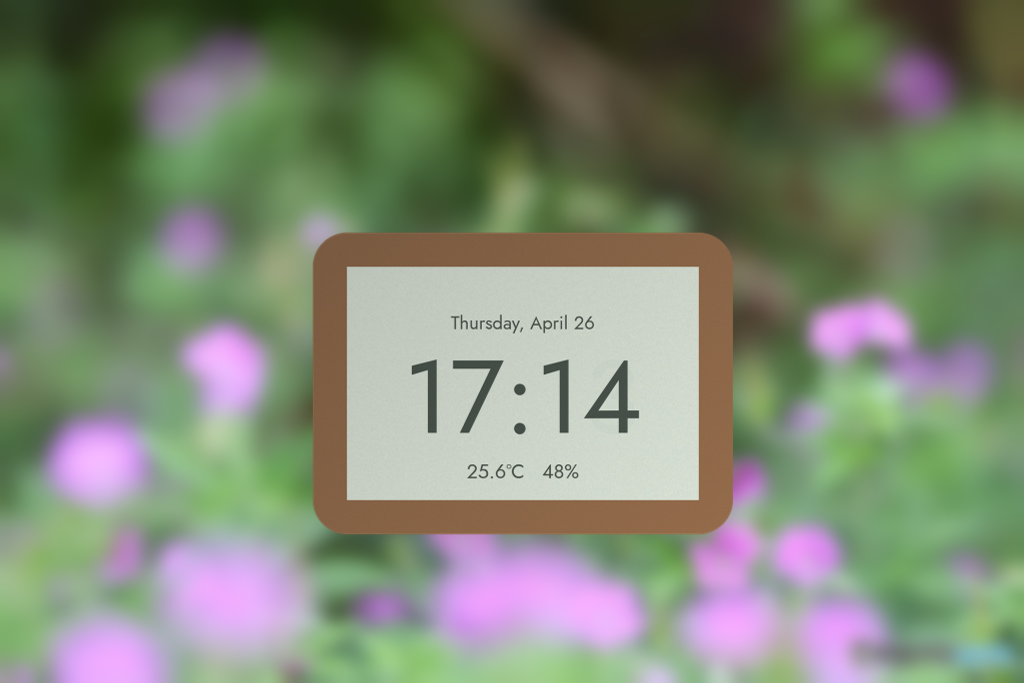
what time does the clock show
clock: 17:14
